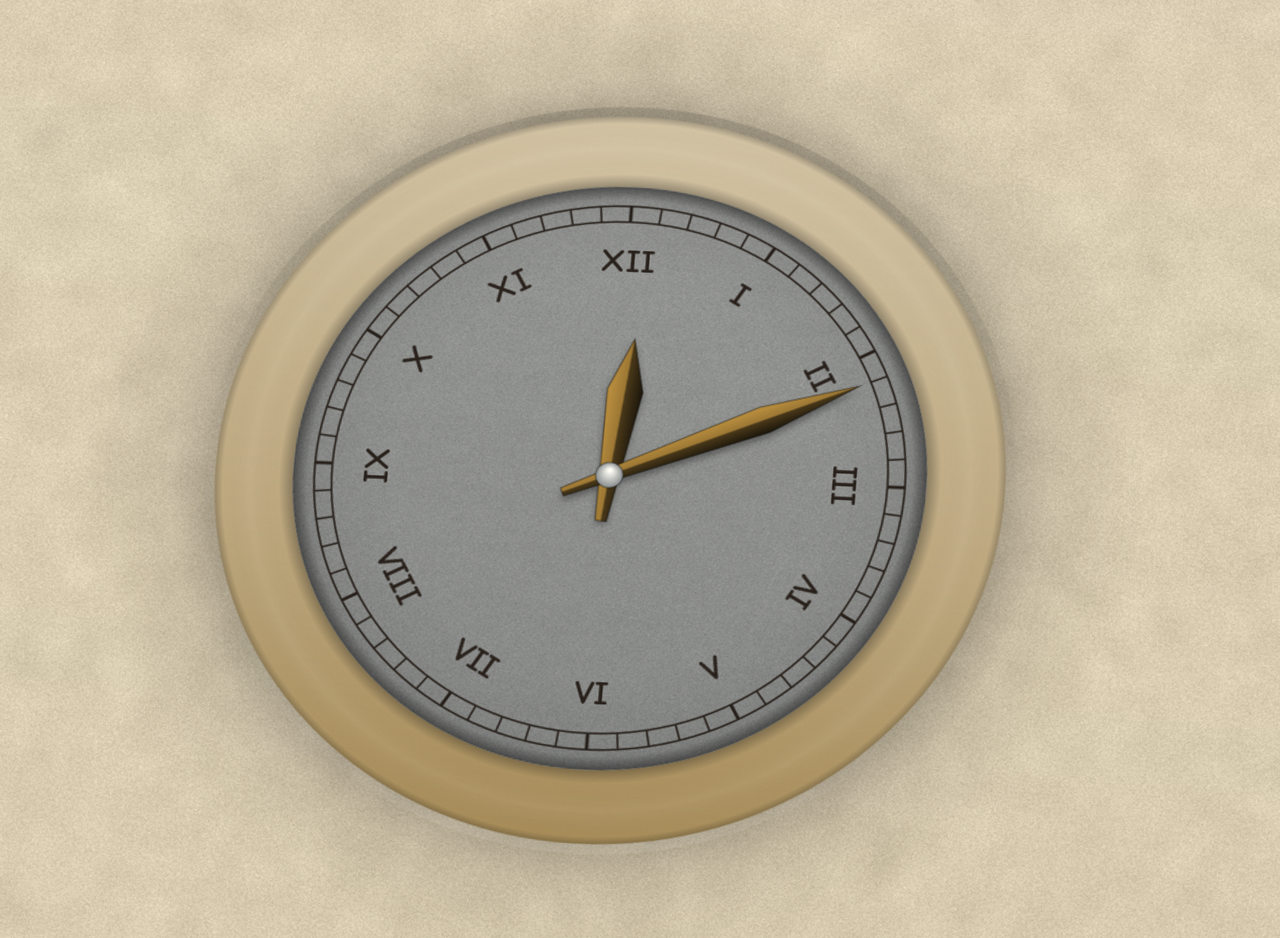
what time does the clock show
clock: 12:11
